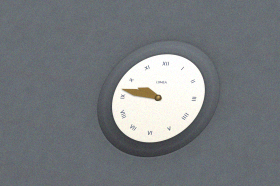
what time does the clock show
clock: 9:47
